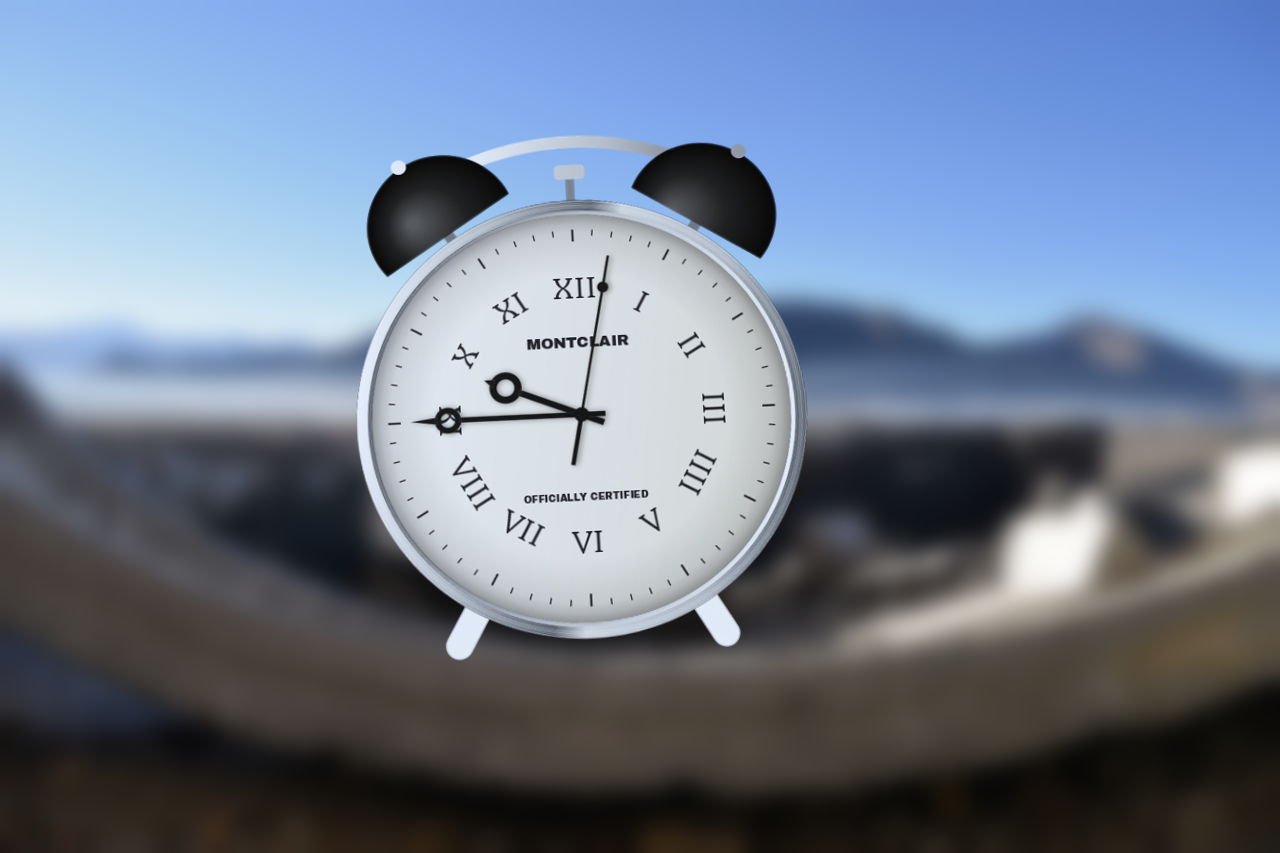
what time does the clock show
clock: 9:45:02
